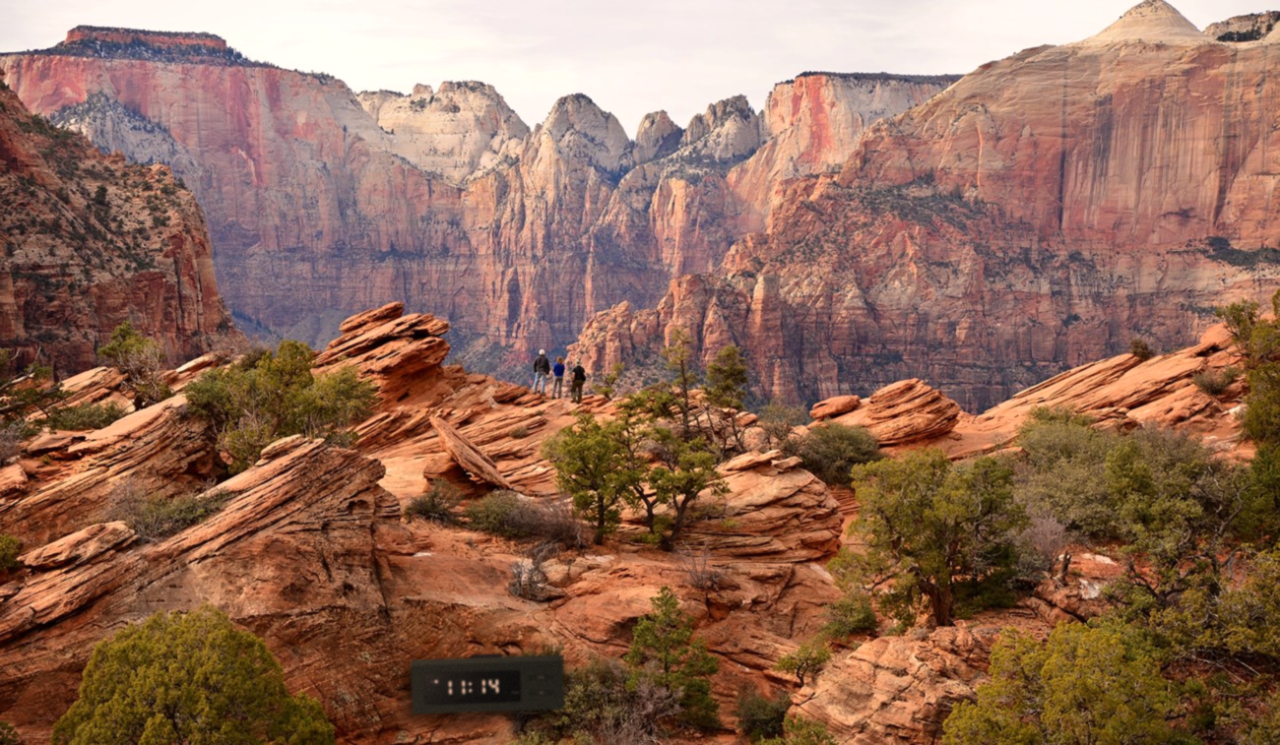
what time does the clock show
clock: 11:14
